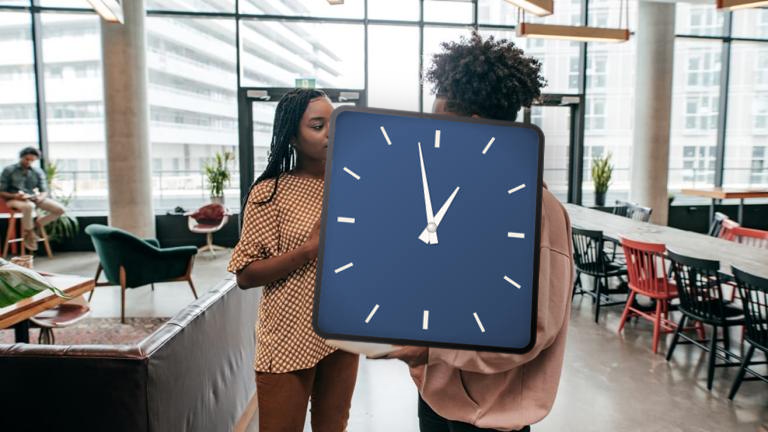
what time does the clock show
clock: 12:58
